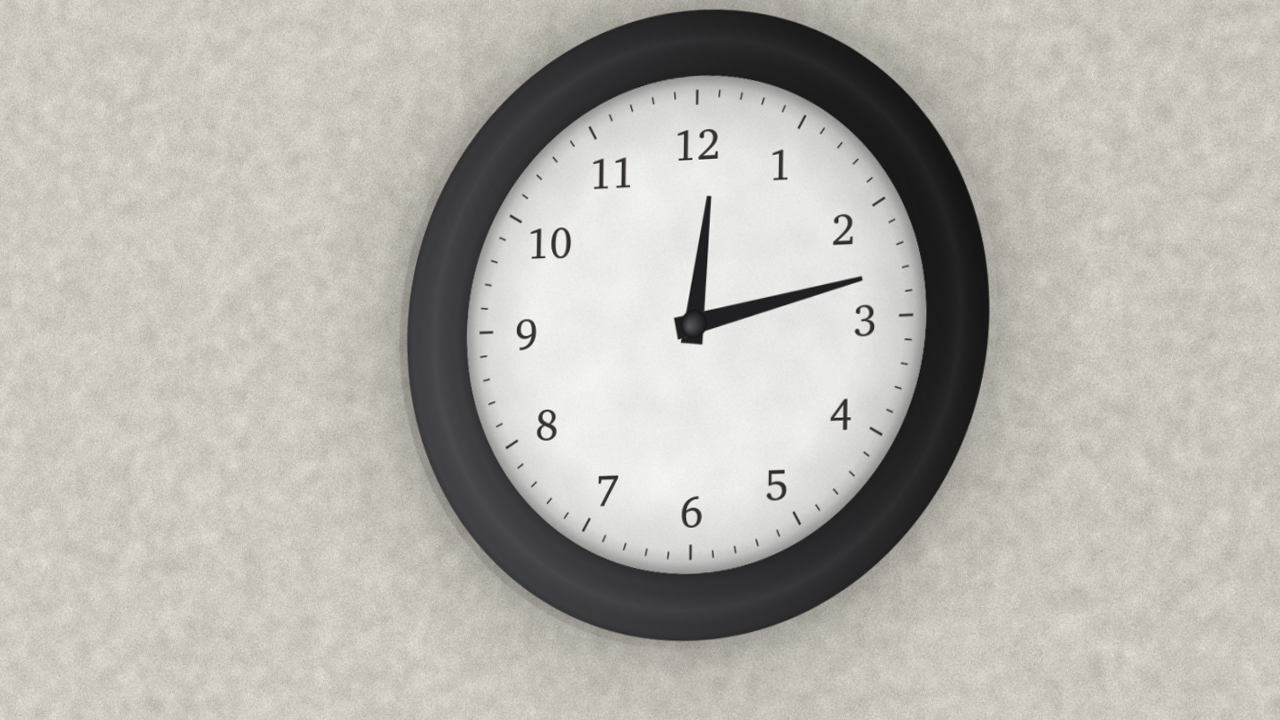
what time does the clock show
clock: 12:13
